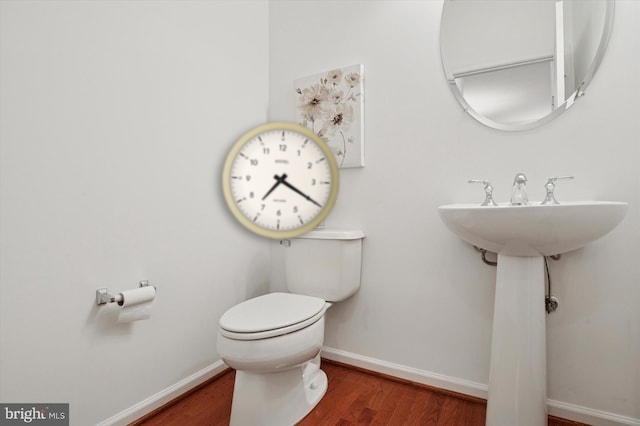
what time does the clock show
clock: 7:20
